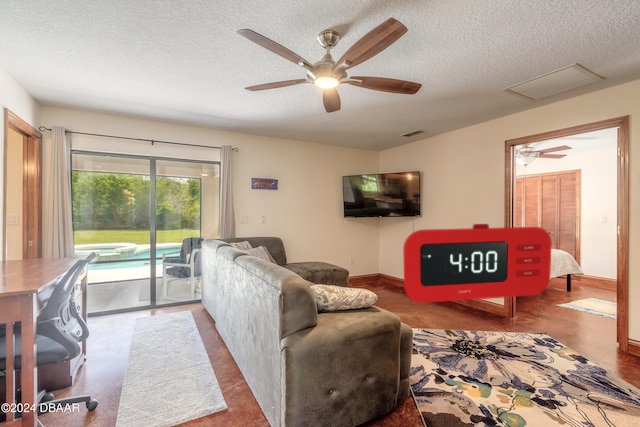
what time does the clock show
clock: 4:00
